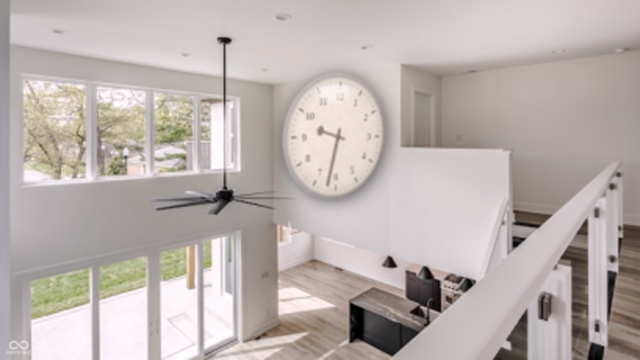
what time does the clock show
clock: 9:32
